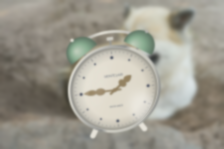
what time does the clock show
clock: 1:45
